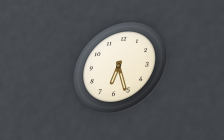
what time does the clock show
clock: 6:26
